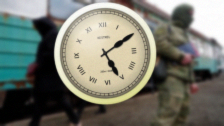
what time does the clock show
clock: 5:10
